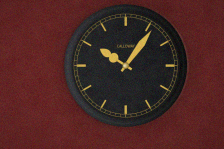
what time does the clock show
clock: 10:06
